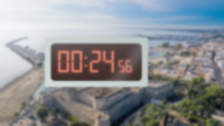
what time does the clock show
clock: 0:24:56
